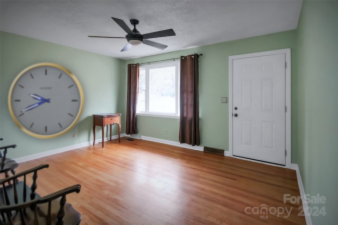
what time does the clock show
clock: 9:41
